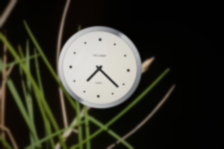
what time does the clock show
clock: 7:22
